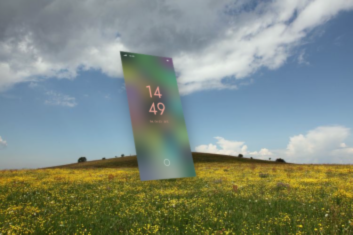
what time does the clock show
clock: 14:49
